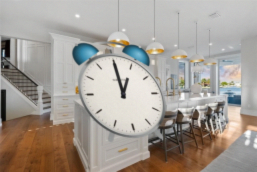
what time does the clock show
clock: 1:00
